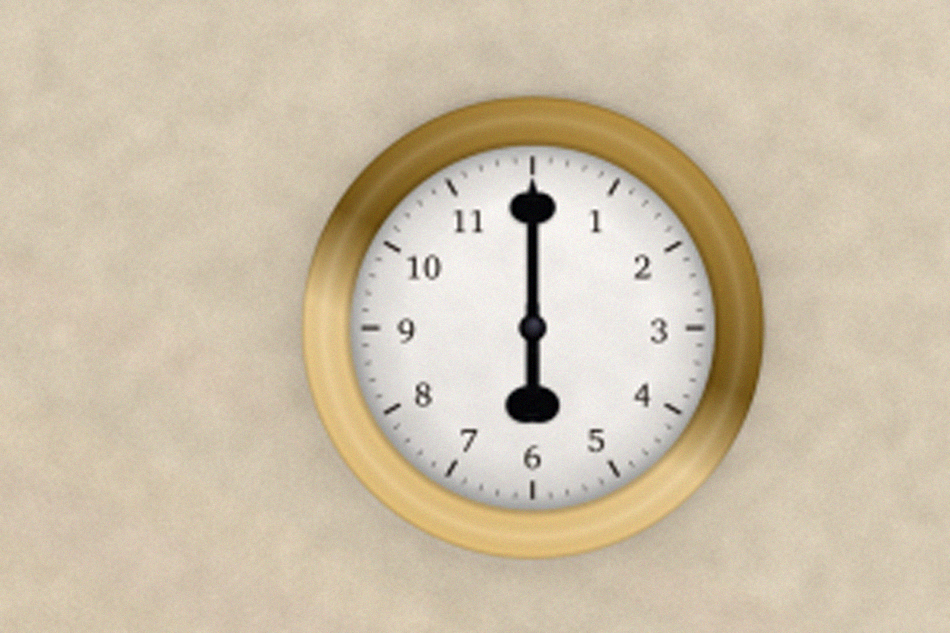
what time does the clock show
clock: 6:00
